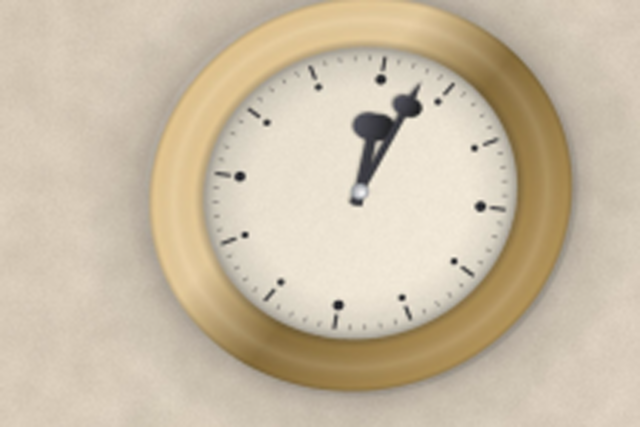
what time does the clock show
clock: 12:03
